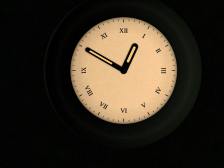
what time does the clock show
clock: 12:50
